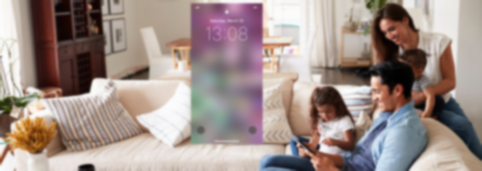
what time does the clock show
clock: 13:08
